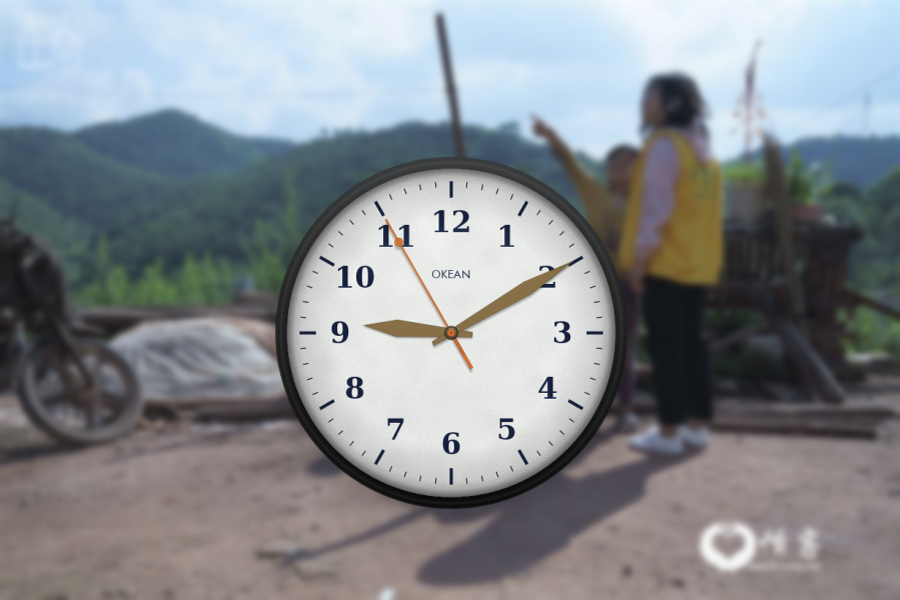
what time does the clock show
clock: 9:09:55
